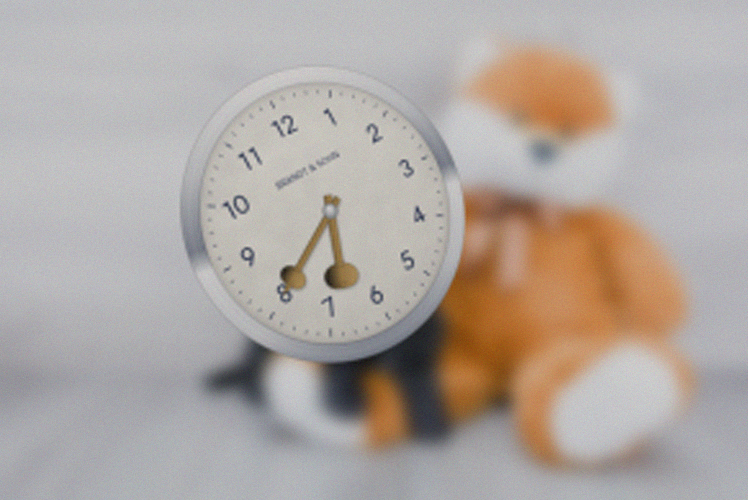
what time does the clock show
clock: 6:40
